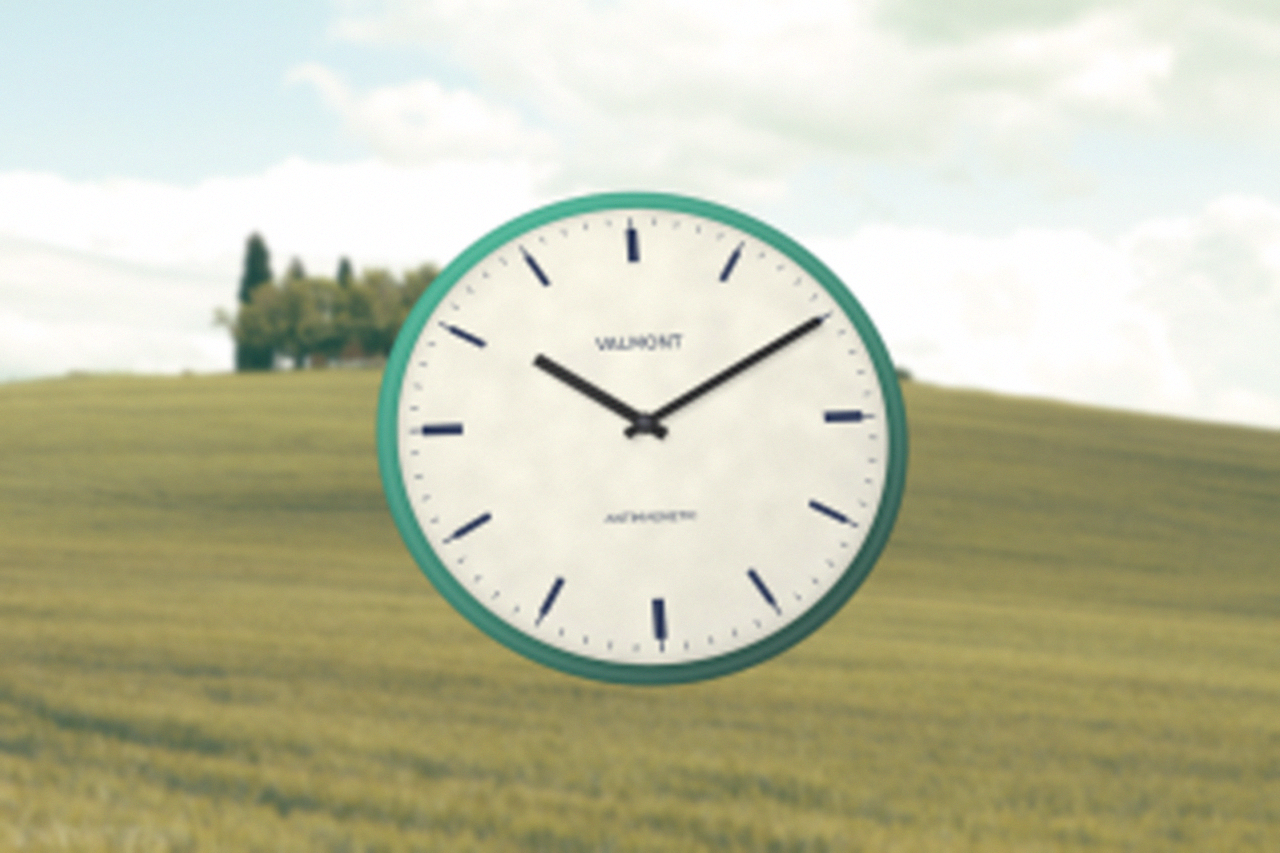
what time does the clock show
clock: 10:10
